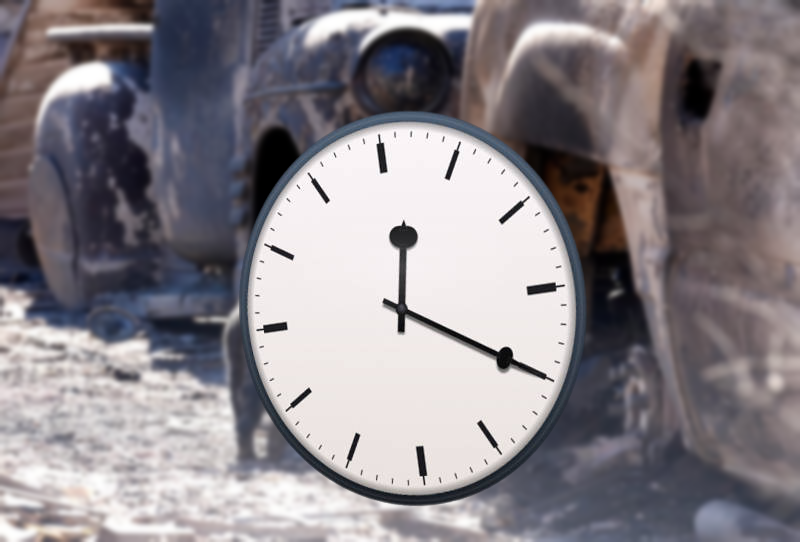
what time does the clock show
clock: 12:20
